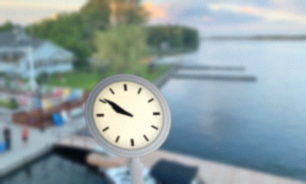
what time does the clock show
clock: 9:51
